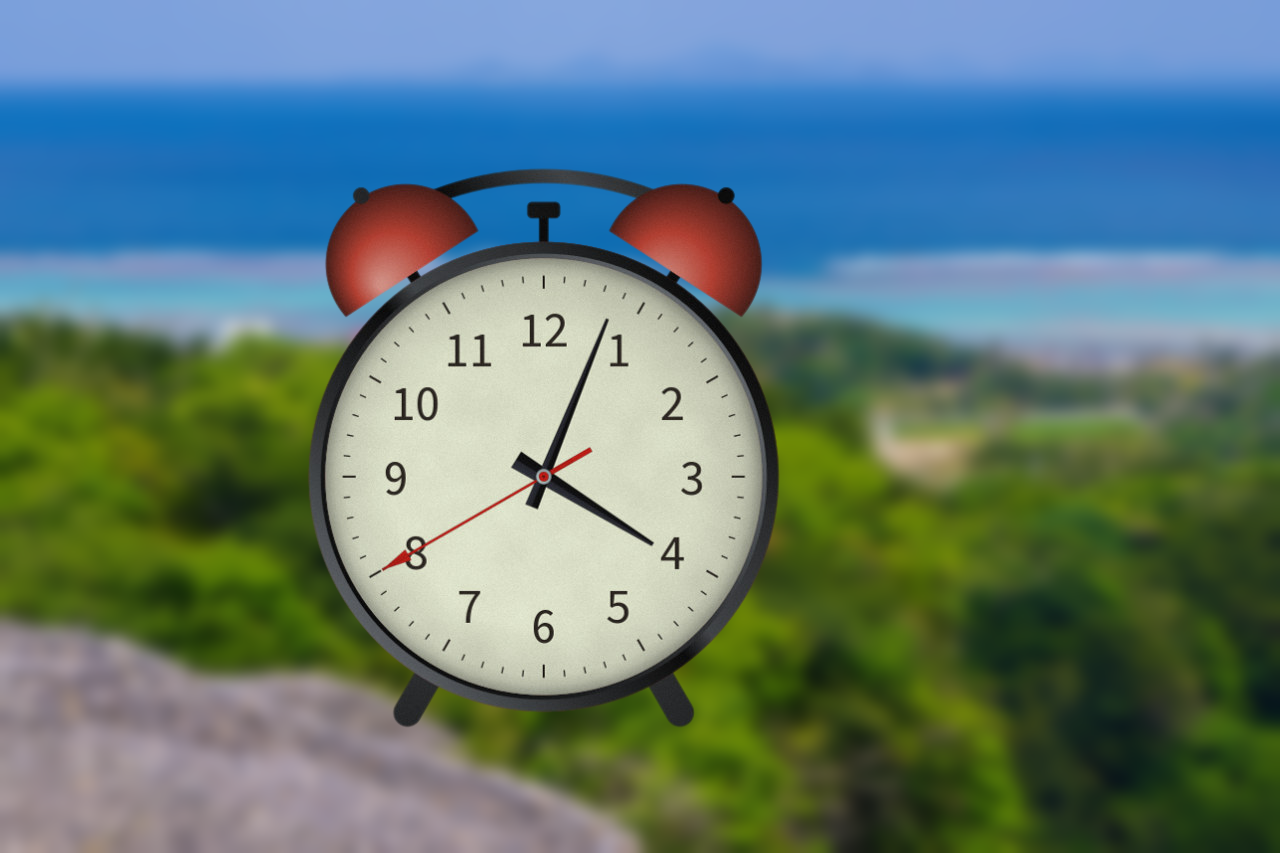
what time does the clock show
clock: 4:03:40
